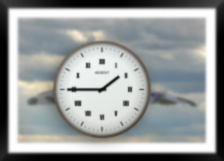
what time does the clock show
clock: 1:45
